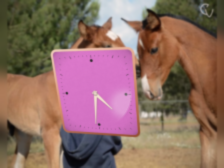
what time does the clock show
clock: 4:31
